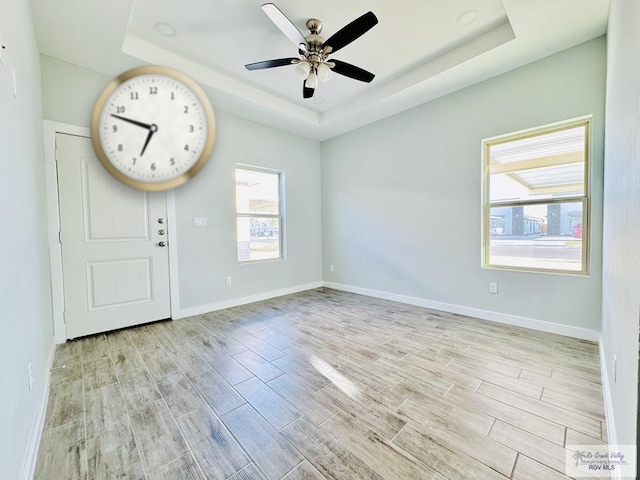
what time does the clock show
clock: 6:48
